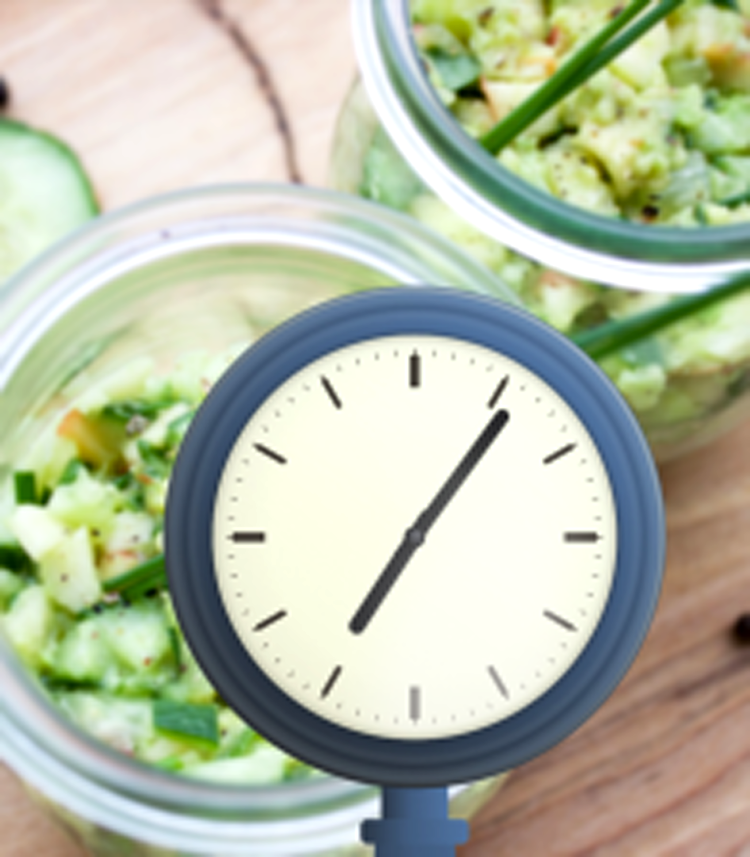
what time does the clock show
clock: 7:06
